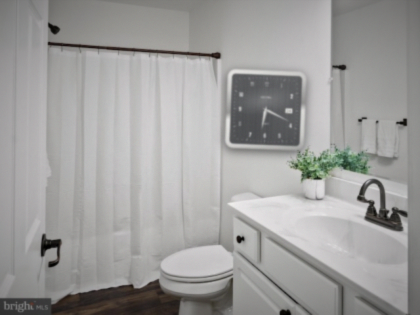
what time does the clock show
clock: 6:19
